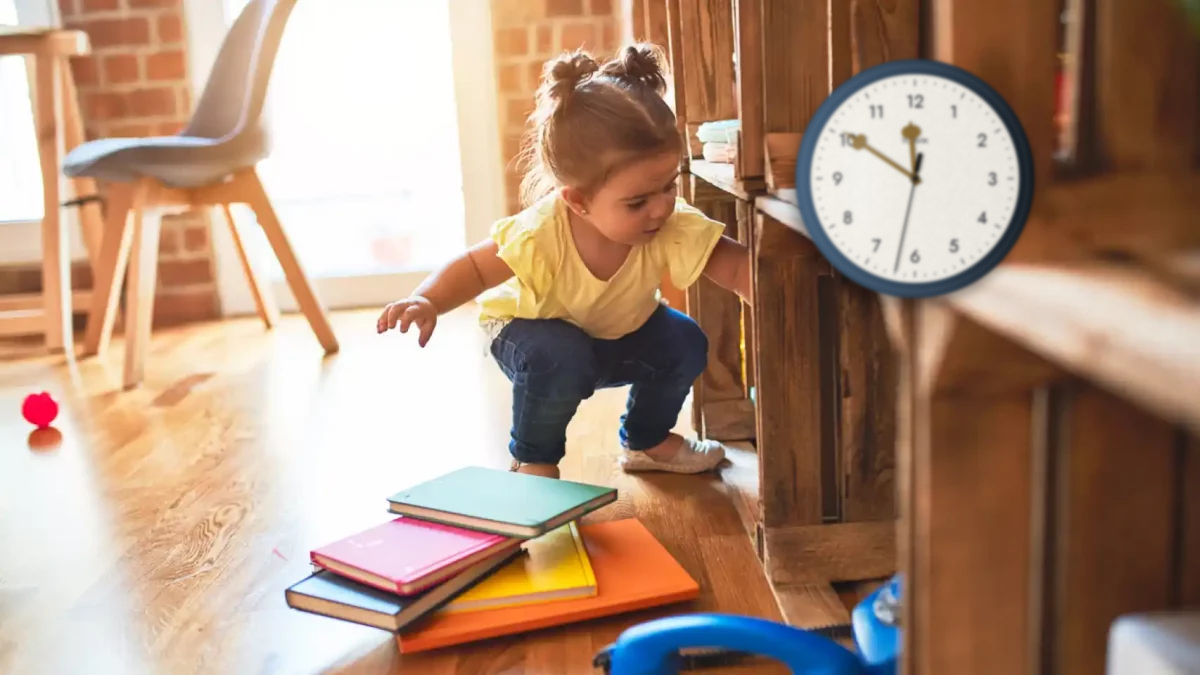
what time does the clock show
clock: 11:50:32
